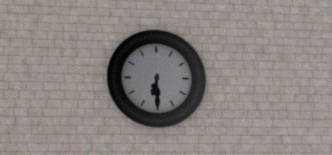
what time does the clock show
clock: 6:30
